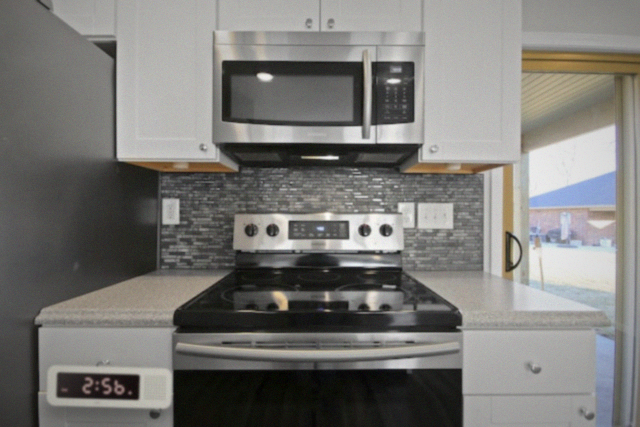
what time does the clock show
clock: 2:56
